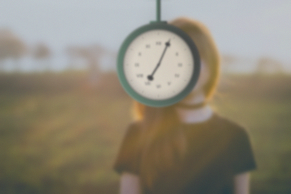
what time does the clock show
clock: 7:04
